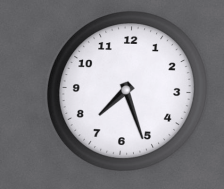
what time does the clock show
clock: 7:26
